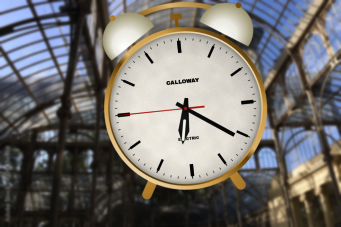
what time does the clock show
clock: 6:20:45
